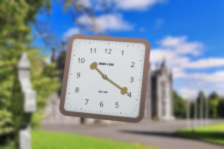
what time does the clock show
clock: 10:20
